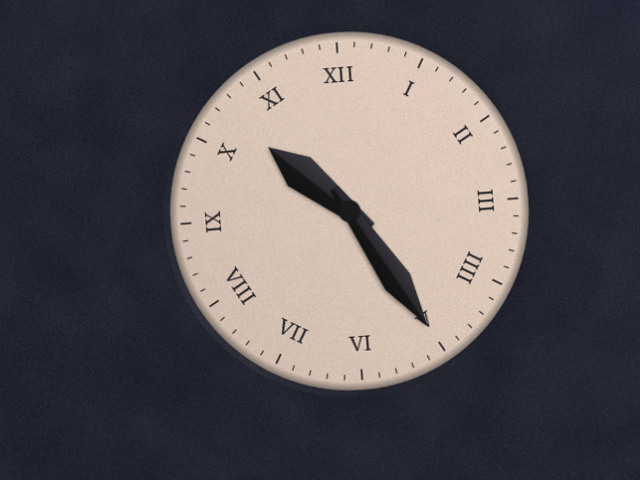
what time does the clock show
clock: 10:25
